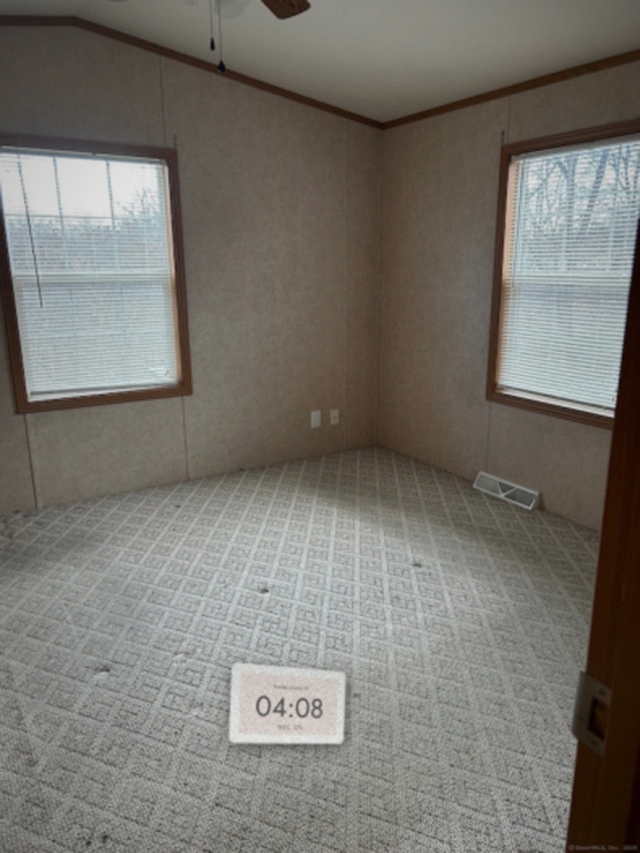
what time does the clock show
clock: 4:08
